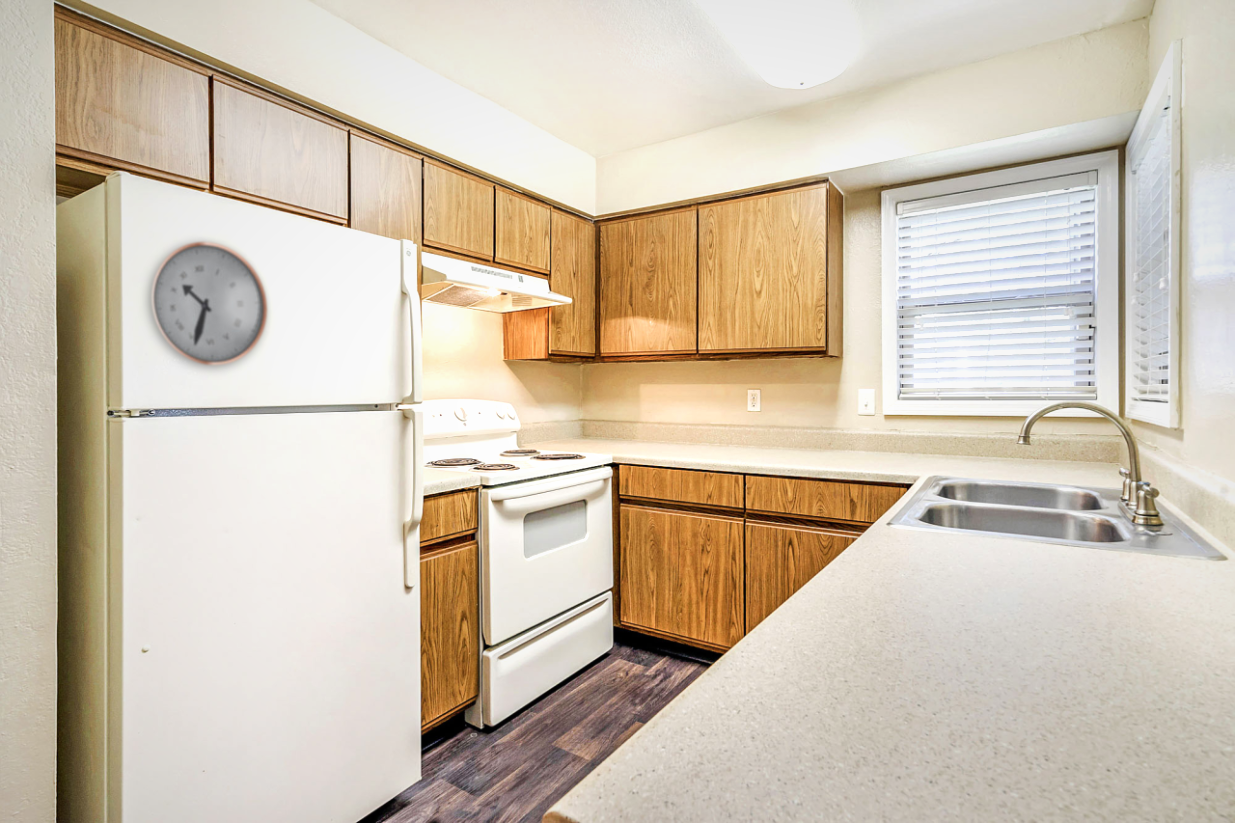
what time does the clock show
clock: 10:34
